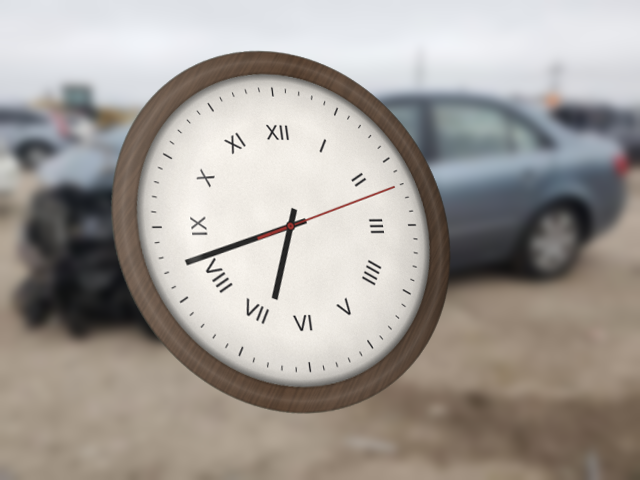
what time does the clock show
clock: 6:42:12
